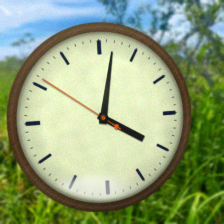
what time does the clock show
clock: 4:01:51
